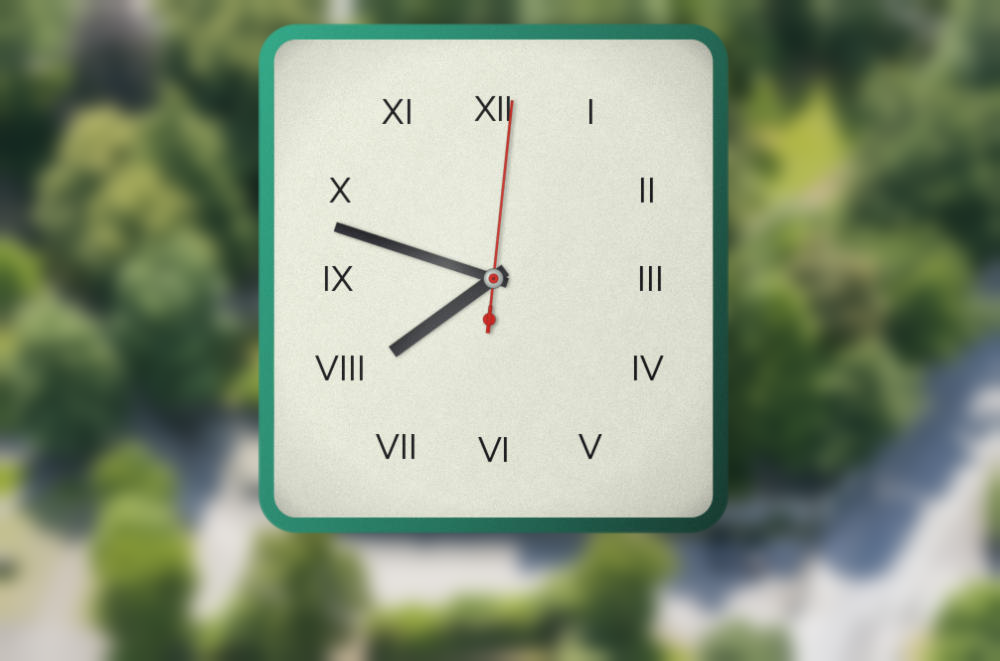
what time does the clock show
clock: 7:48:01
